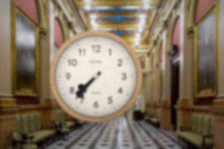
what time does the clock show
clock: 7:37
